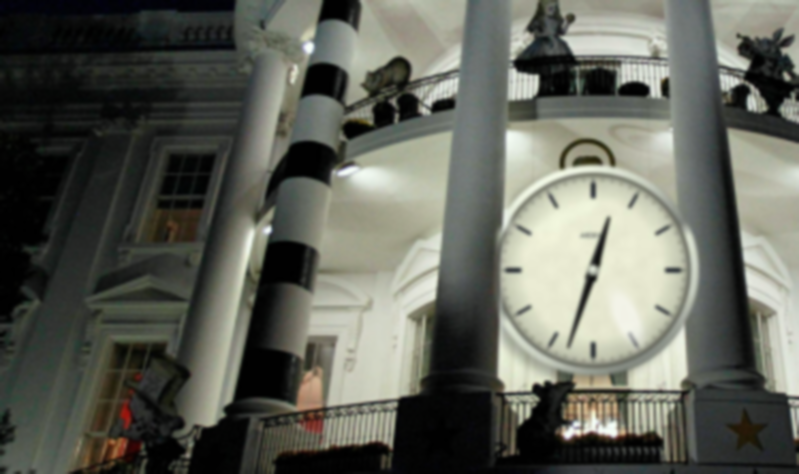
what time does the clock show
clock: 12:33
